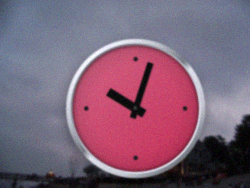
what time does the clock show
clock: 10:03
